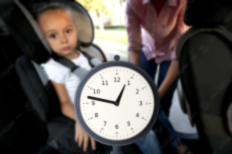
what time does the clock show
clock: 12:47
